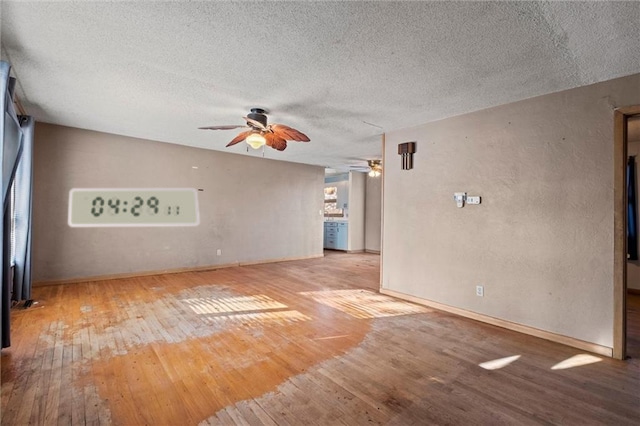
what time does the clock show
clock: 4:29:11
